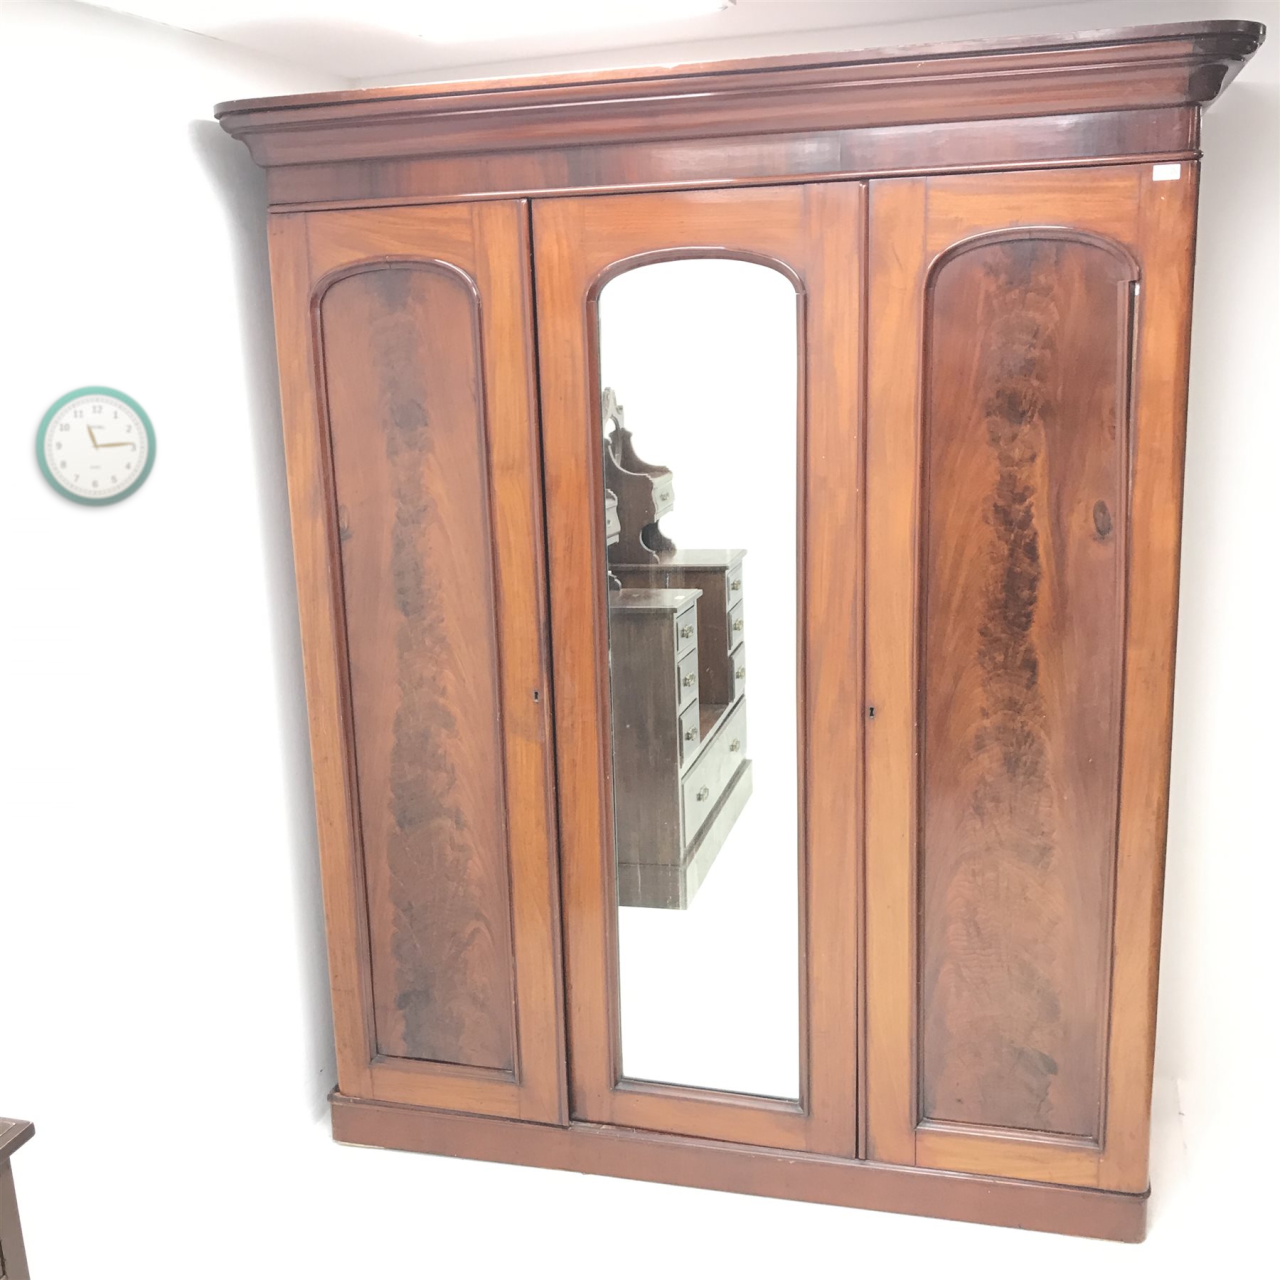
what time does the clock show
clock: 11:14
